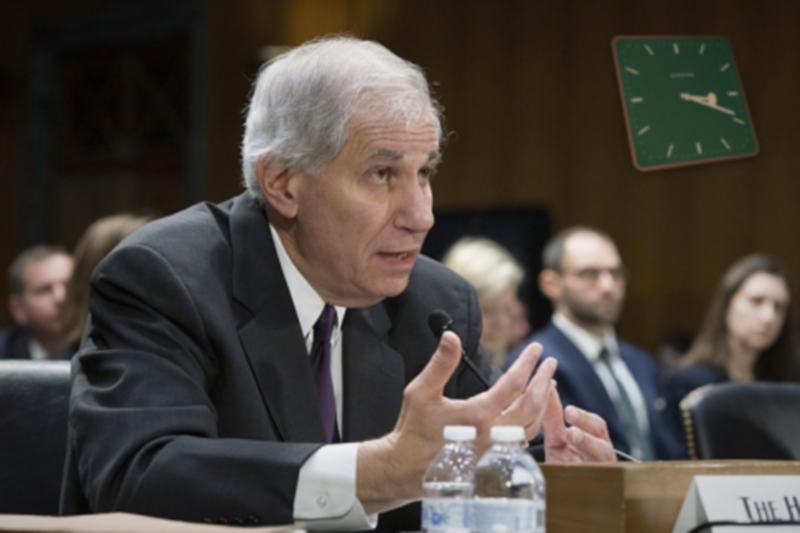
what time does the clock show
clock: 3:19
